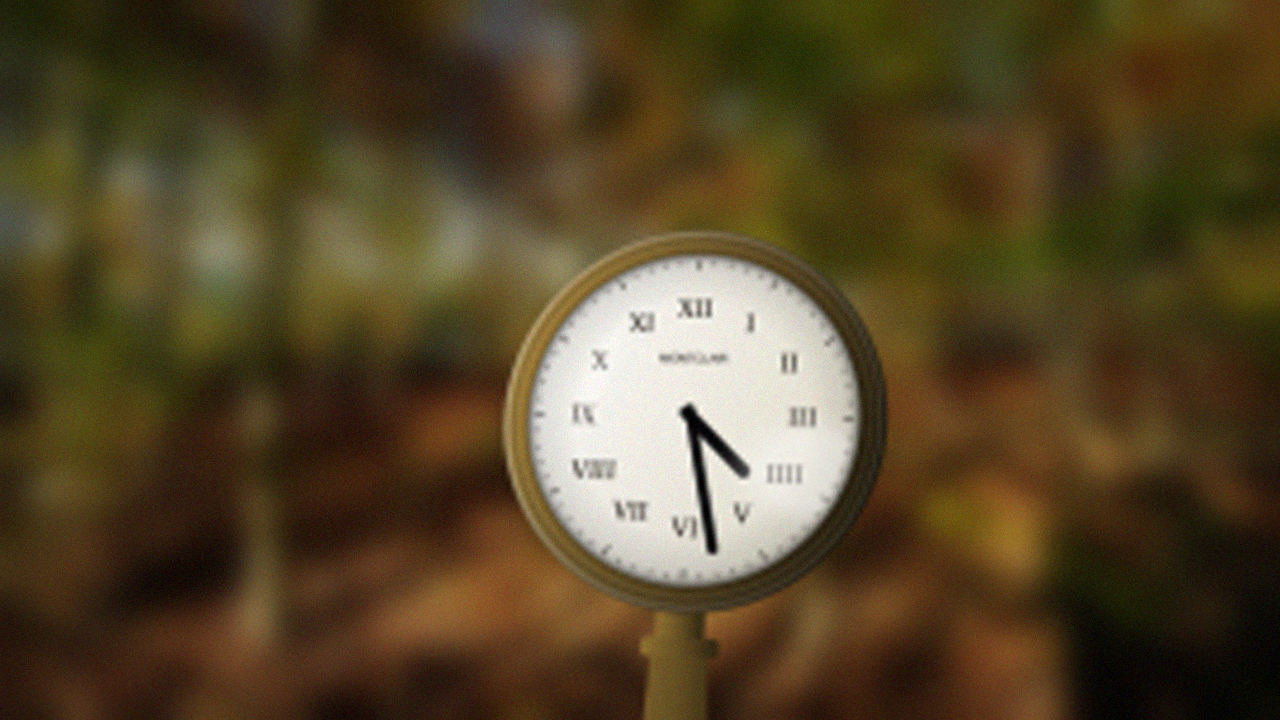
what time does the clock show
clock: 4:28
